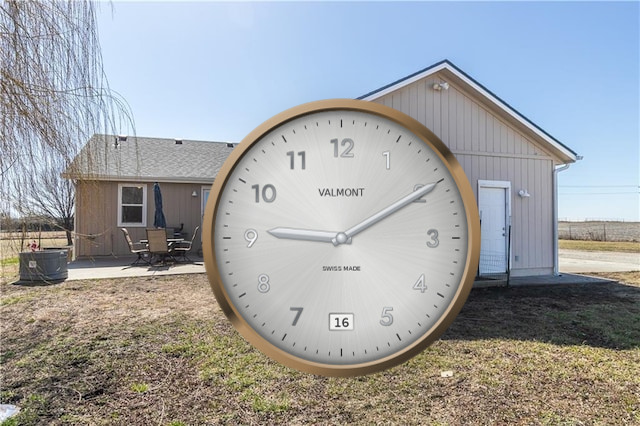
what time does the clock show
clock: 9:10
